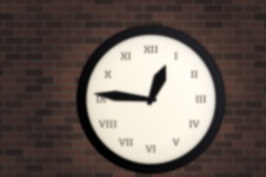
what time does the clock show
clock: 12:46
